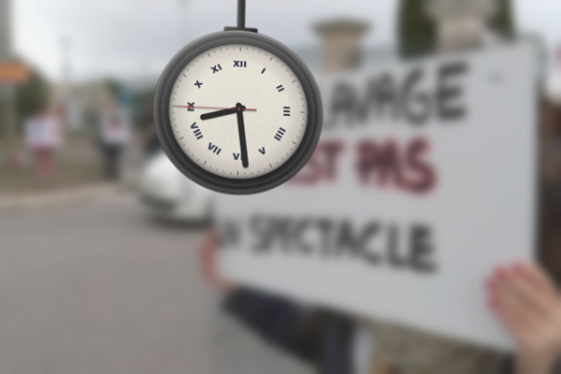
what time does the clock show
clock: 8:28:45
